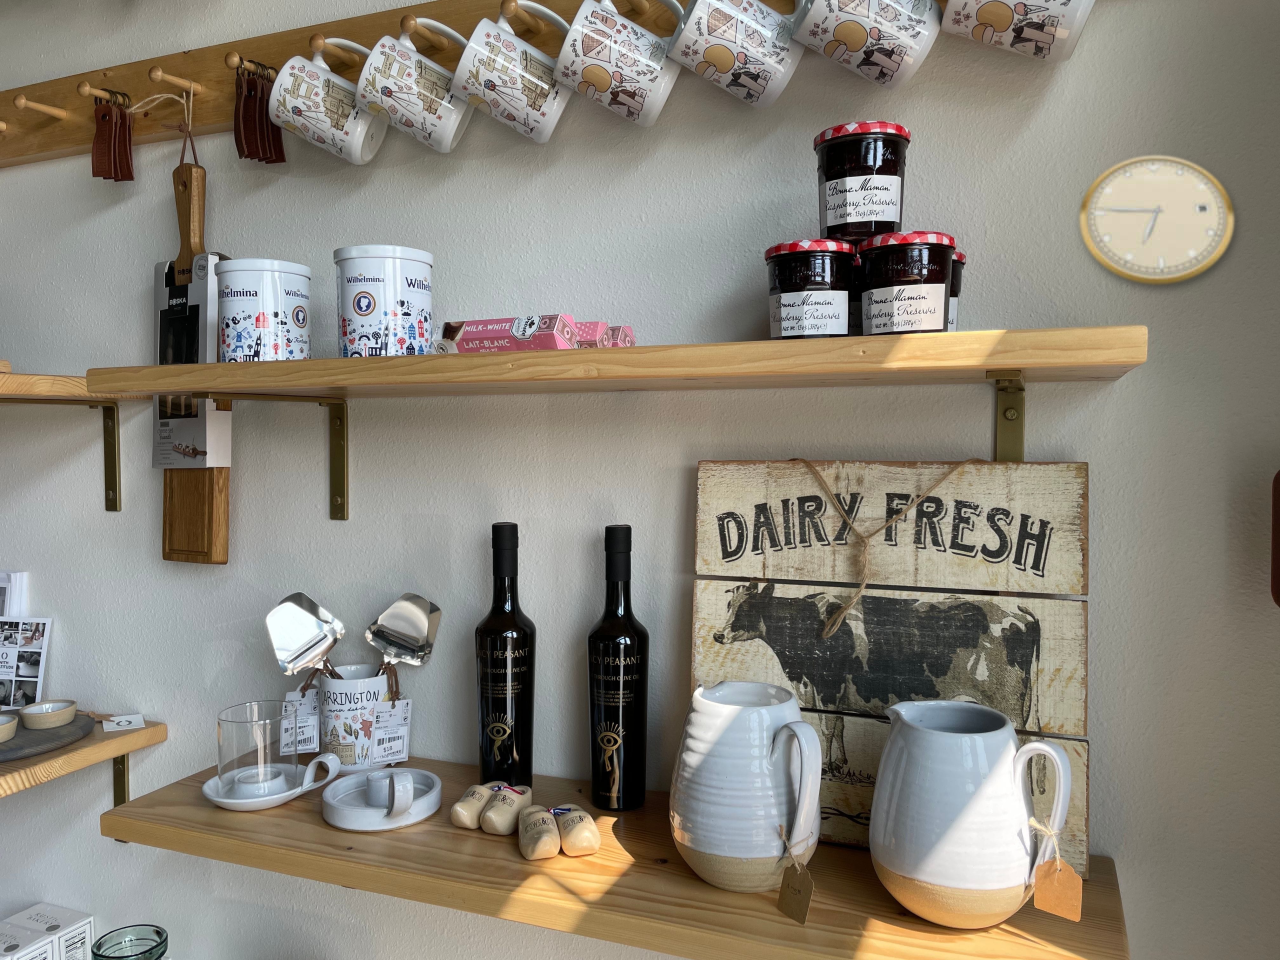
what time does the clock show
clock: 6:46
